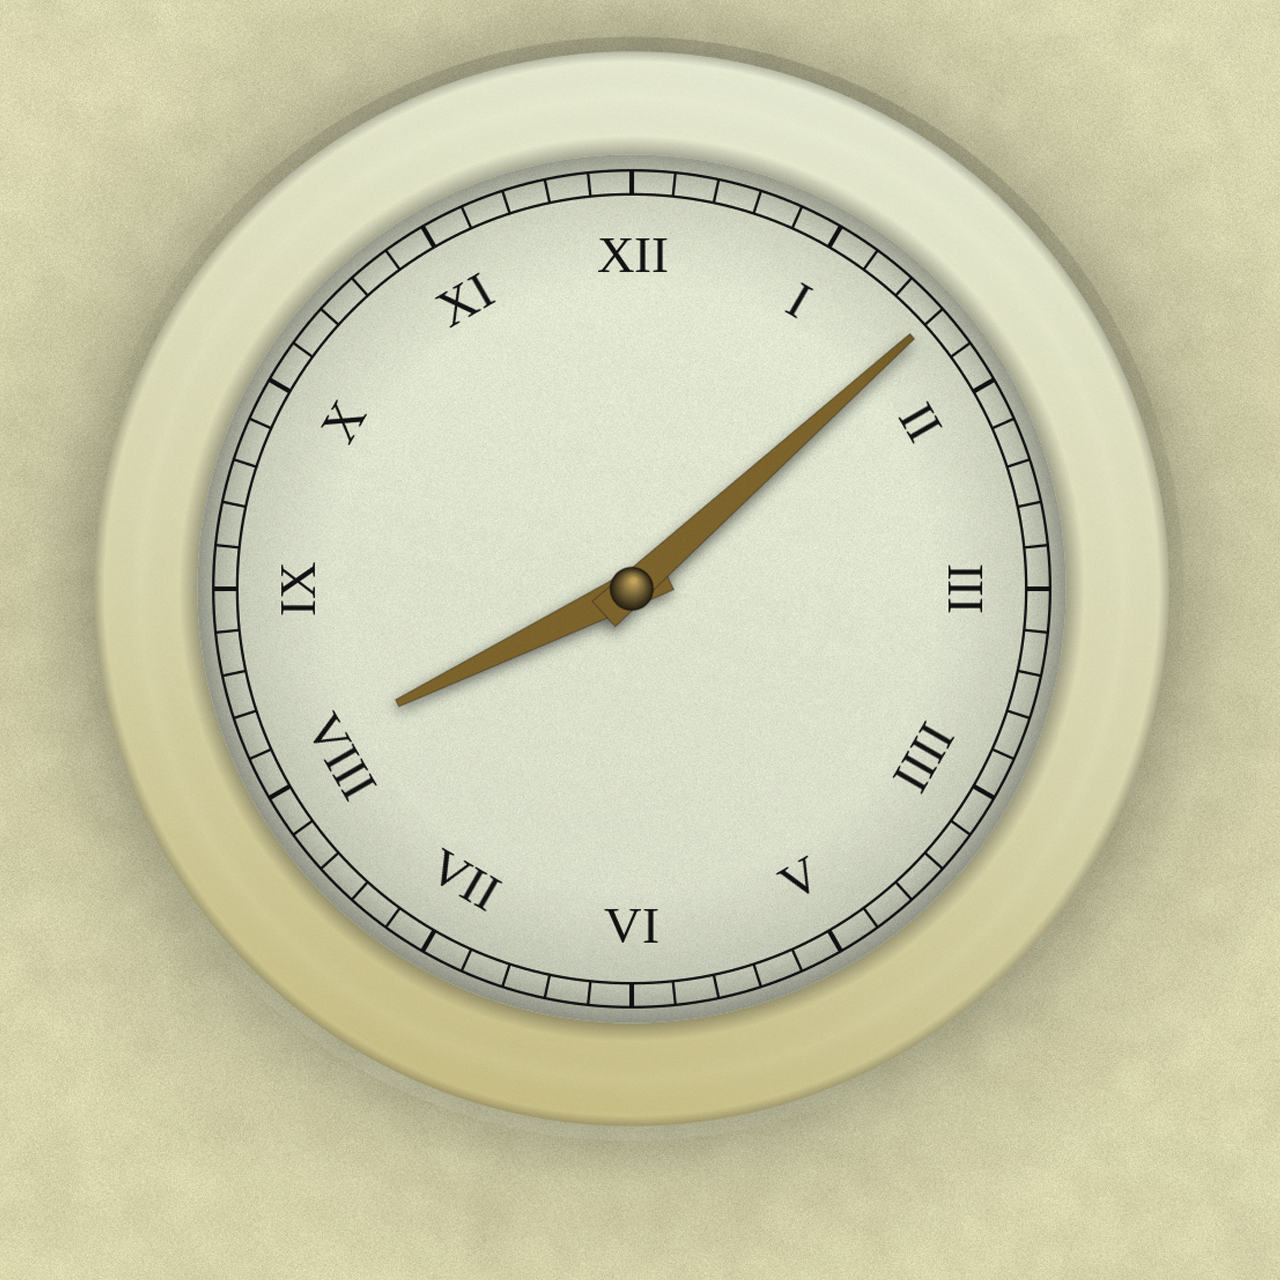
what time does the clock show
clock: 8:08
